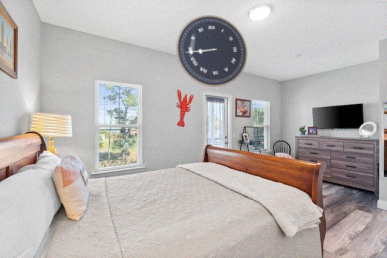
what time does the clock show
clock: 8:44
